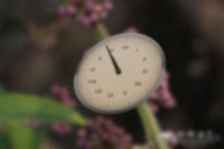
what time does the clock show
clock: 10:54
